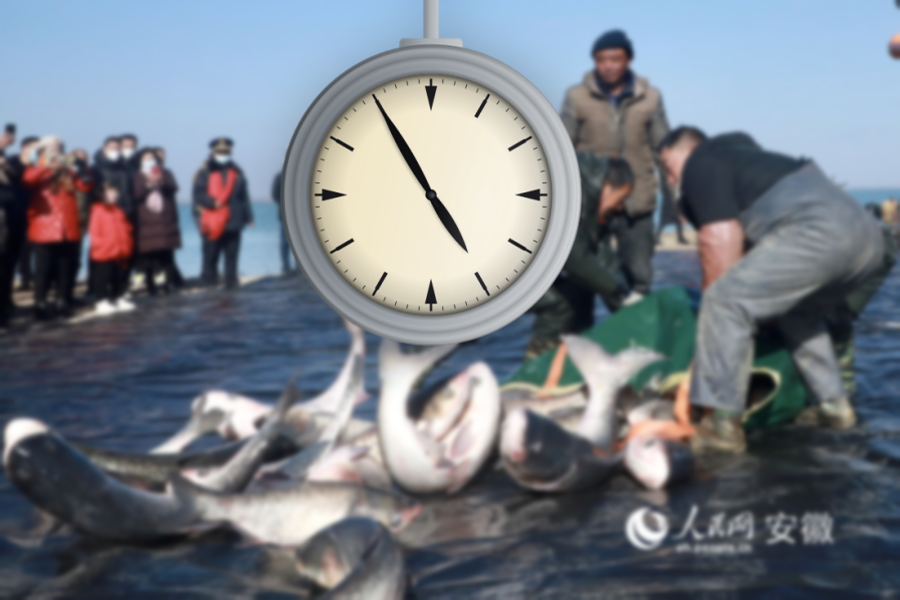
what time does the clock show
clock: 4:55
